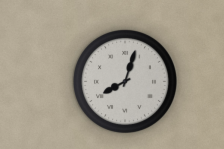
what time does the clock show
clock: 8:03
